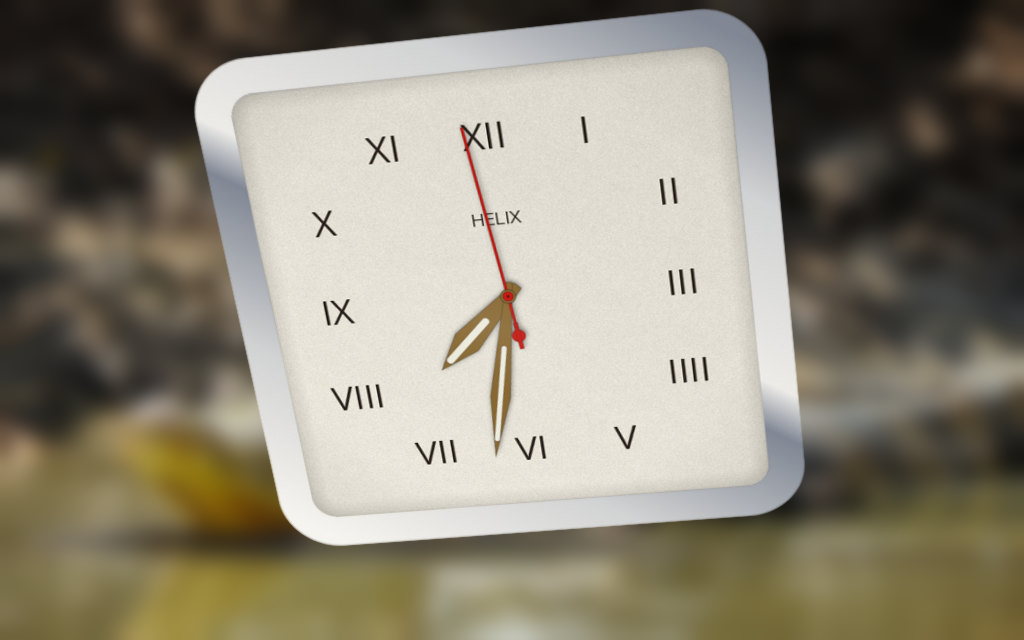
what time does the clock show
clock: 7:31:59
